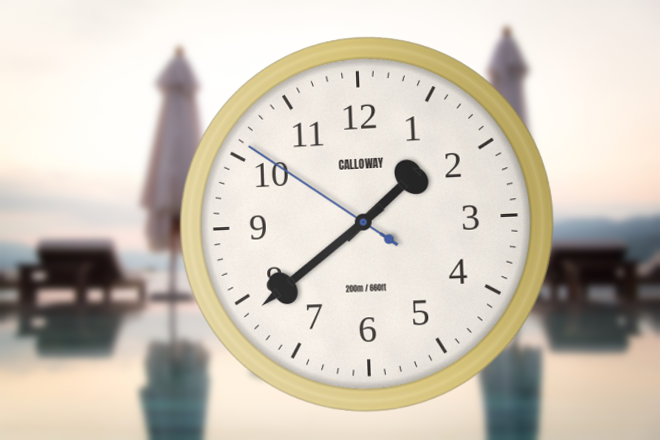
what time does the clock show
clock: 1:38:51
